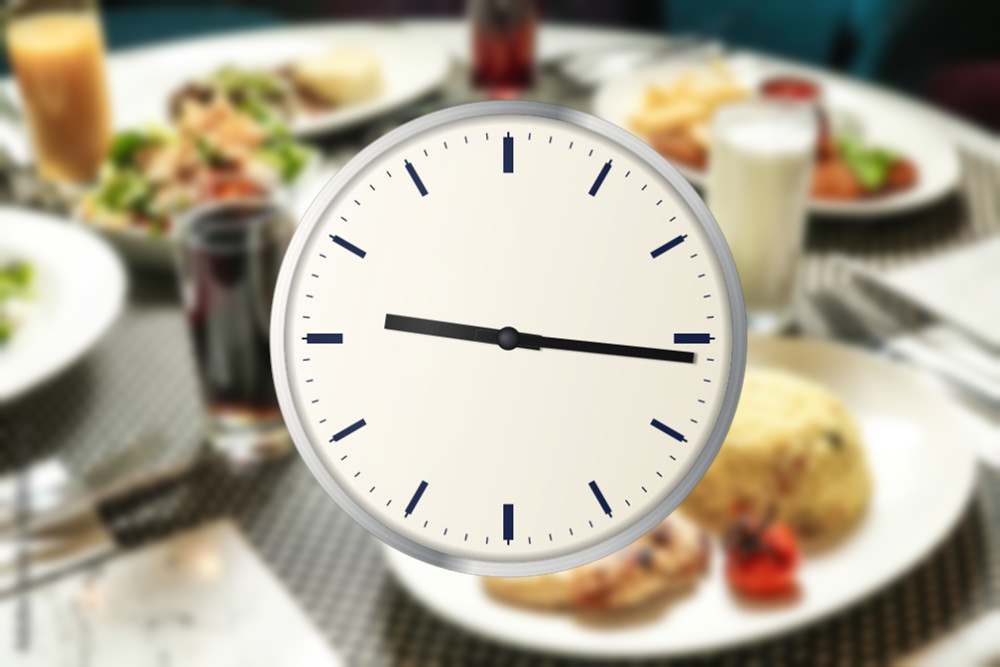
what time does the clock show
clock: 9:16
